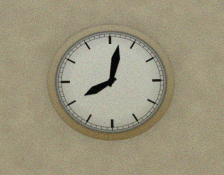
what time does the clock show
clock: 8:02
